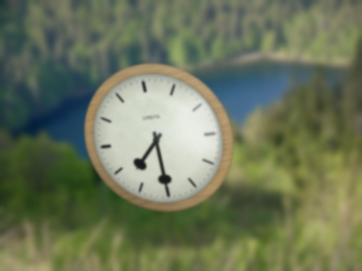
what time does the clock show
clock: 7:30
